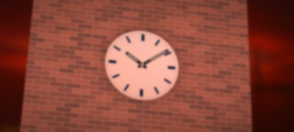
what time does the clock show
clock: 10:09
